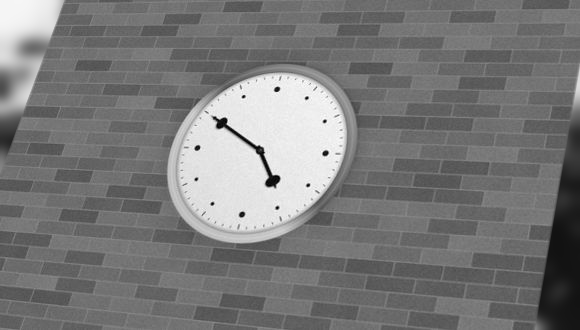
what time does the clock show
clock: 4:50
